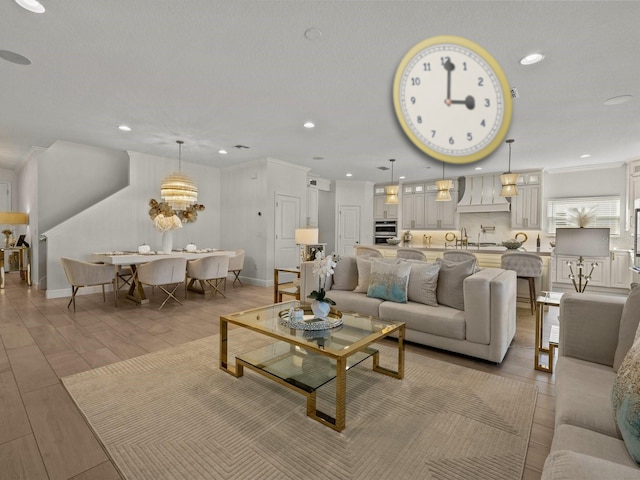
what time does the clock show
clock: 3:01
